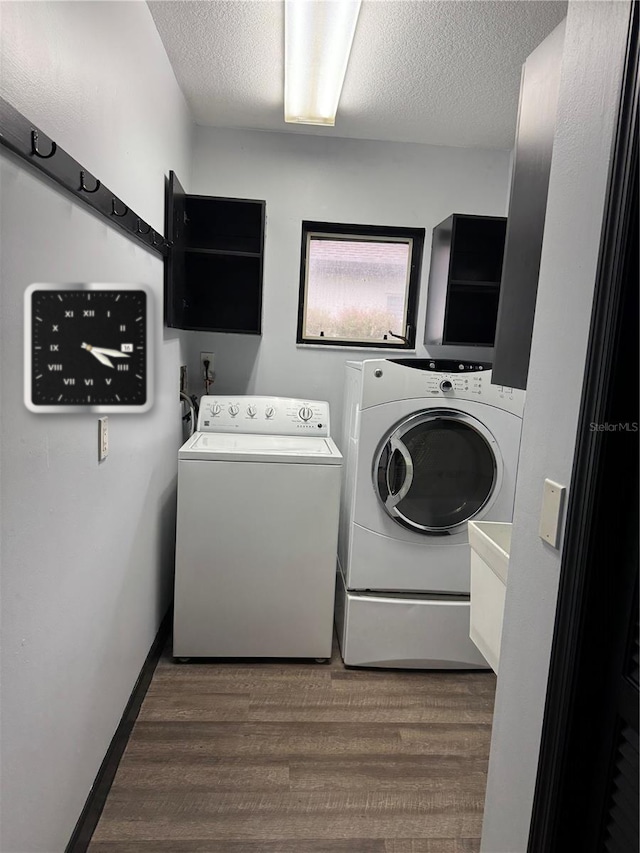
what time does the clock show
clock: 4:17
